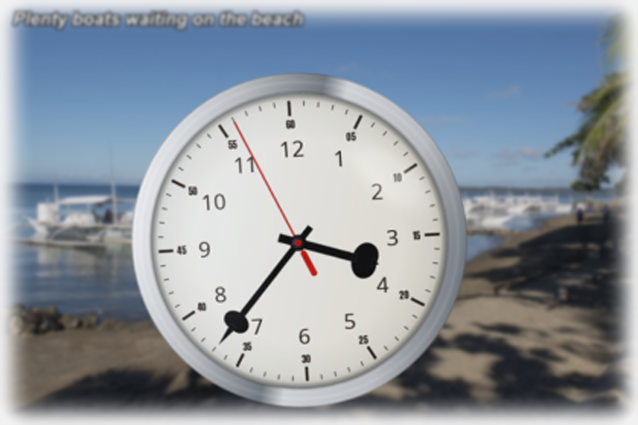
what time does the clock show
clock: 3:36:56
